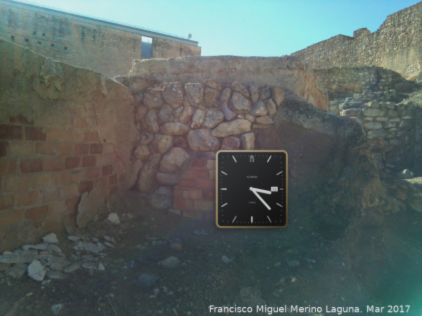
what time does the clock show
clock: 3:23
